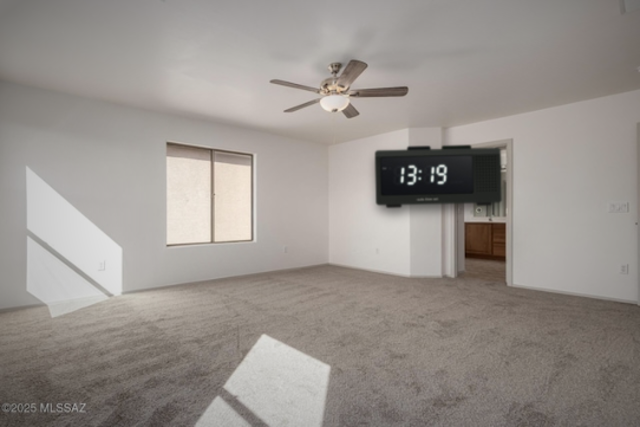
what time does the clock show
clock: 13:19
